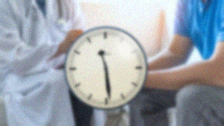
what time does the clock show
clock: 11:29
